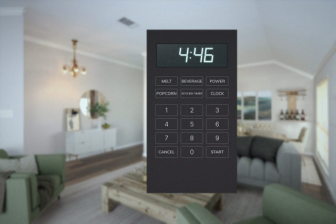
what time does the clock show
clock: 4:46
